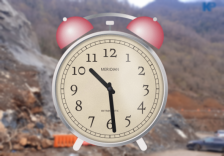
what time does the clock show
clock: 10:29
